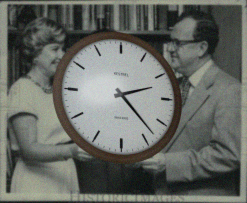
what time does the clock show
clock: 2:23
